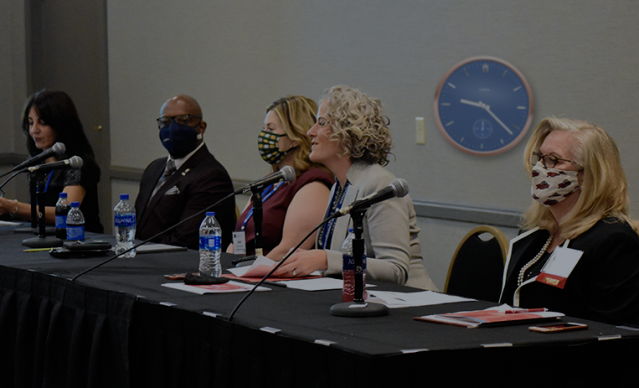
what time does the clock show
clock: 9:22
